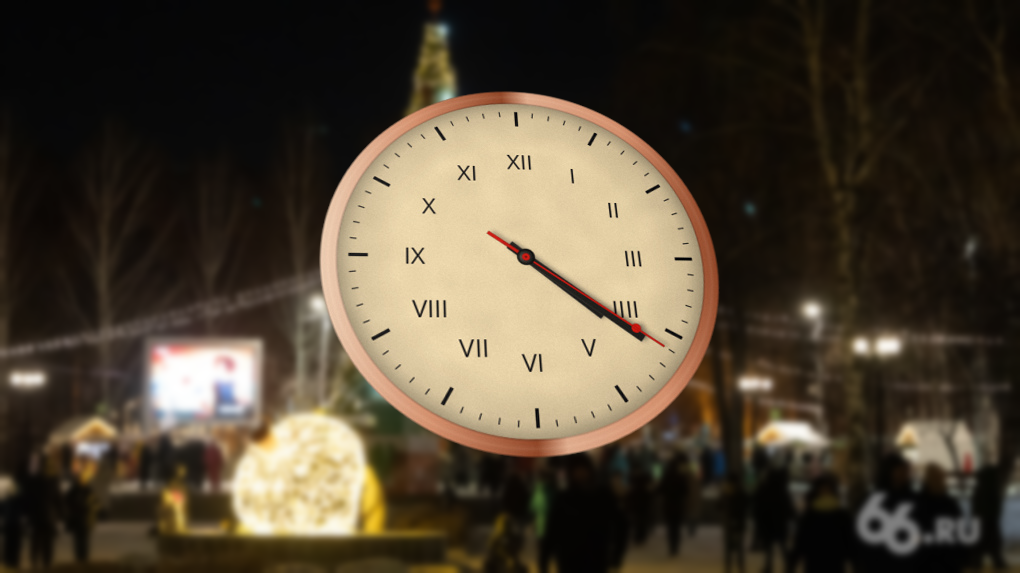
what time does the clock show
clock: 4:21:21
